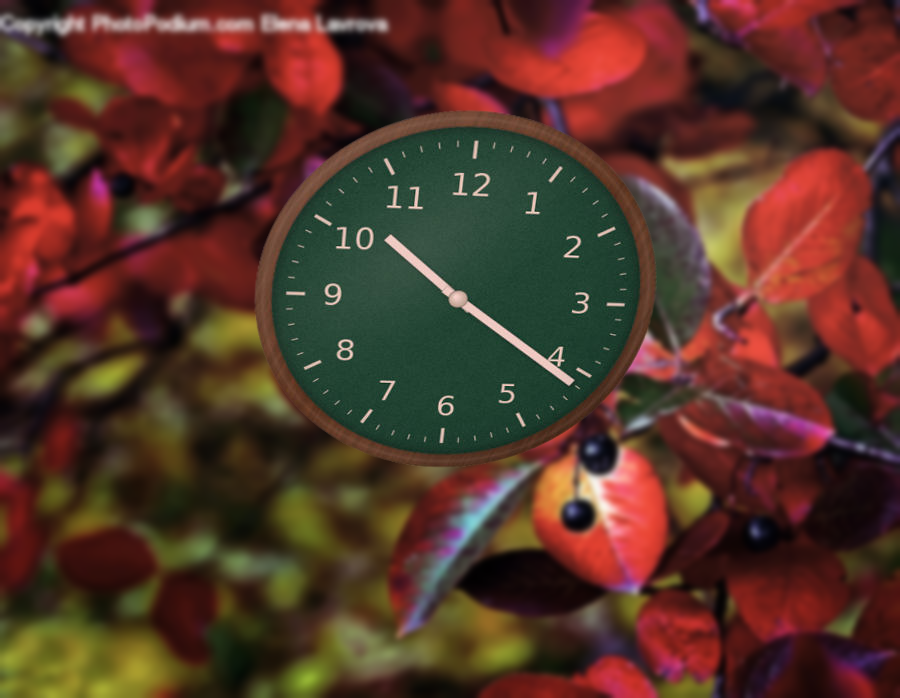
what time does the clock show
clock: 10:21
